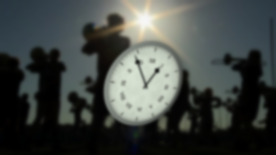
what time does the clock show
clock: 12:54
